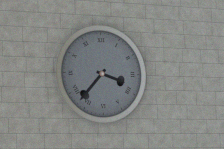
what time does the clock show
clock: 3:37
